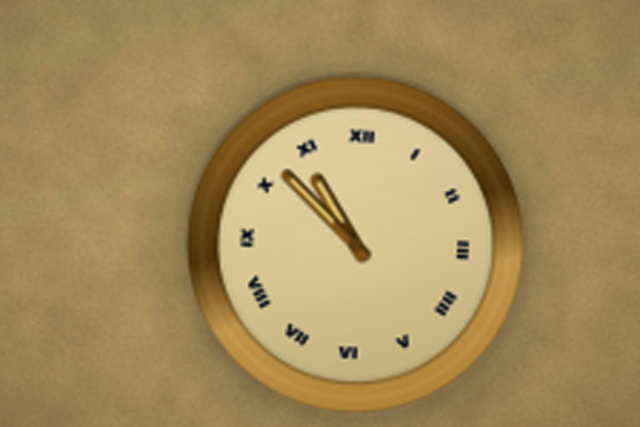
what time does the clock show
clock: 10:52
